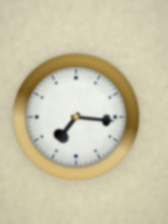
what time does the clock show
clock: 7:16
